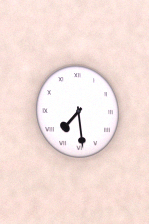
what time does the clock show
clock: 7:29
